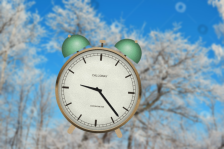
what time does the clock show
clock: 9:23
